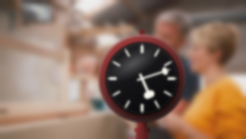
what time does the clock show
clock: 5:12
